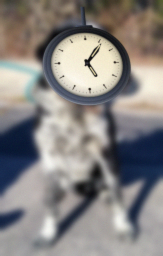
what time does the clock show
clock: 5:06
